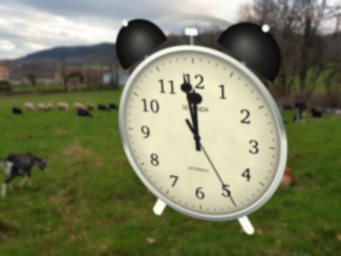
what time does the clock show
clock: 11:58:25
